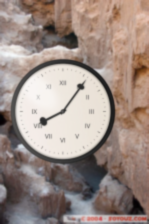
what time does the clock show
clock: 8:06
